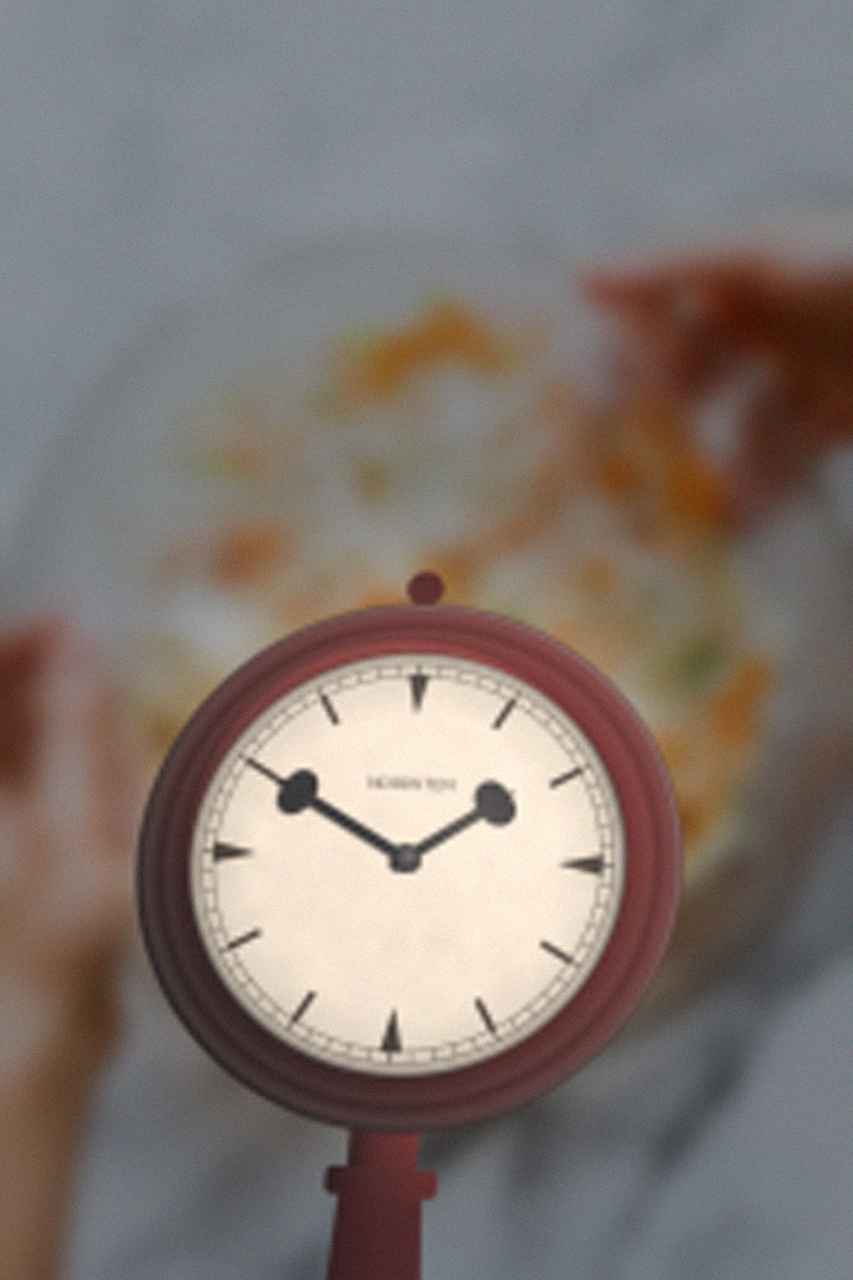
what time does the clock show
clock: 1:50
